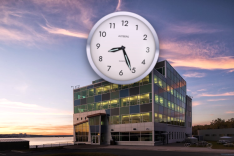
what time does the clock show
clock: 8:26
